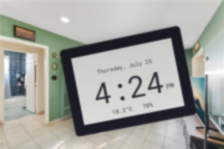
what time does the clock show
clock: 4:24
